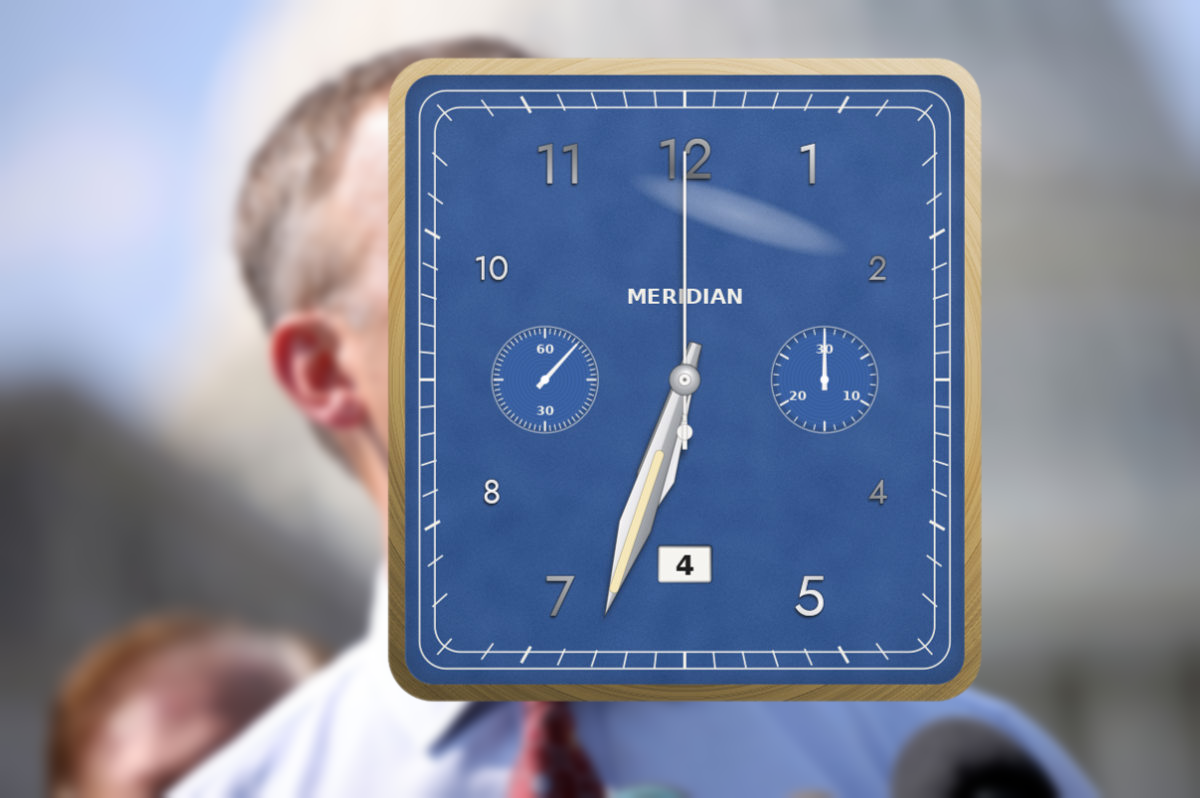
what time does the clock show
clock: 6:33:07
